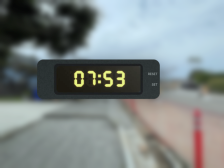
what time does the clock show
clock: 7:53
